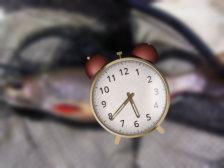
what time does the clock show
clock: 5:39
